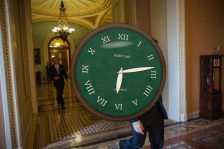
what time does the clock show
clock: 6:13
